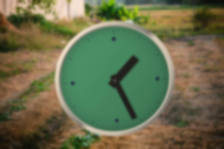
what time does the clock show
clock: 1:26
